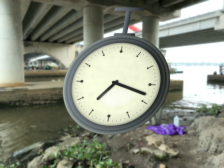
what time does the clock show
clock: 7:18
